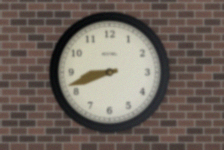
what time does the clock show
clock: 8:42
